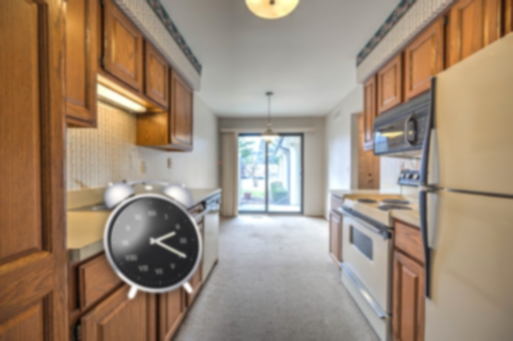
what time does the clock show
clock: 2:20
